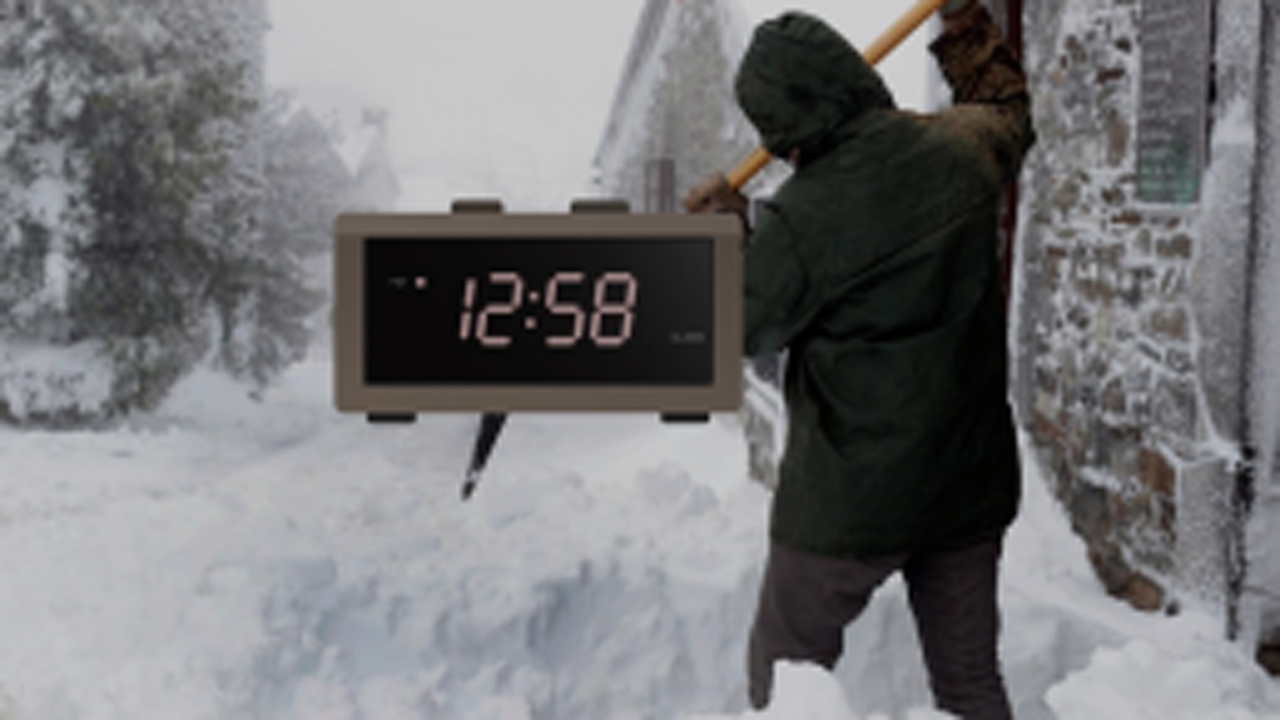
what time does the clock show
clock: 12:58
